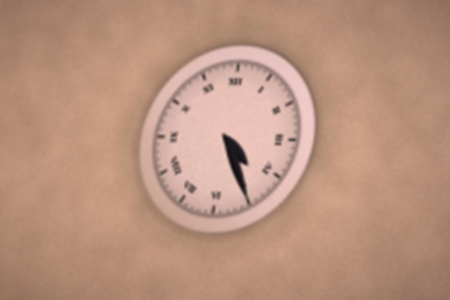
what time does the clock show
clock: 4:25
